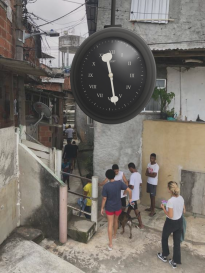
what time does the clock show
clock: 11:28
